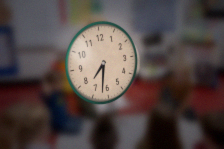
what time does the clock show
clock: 7:32
